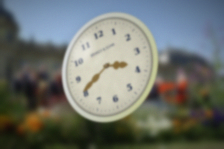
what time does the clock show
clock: 3:41
